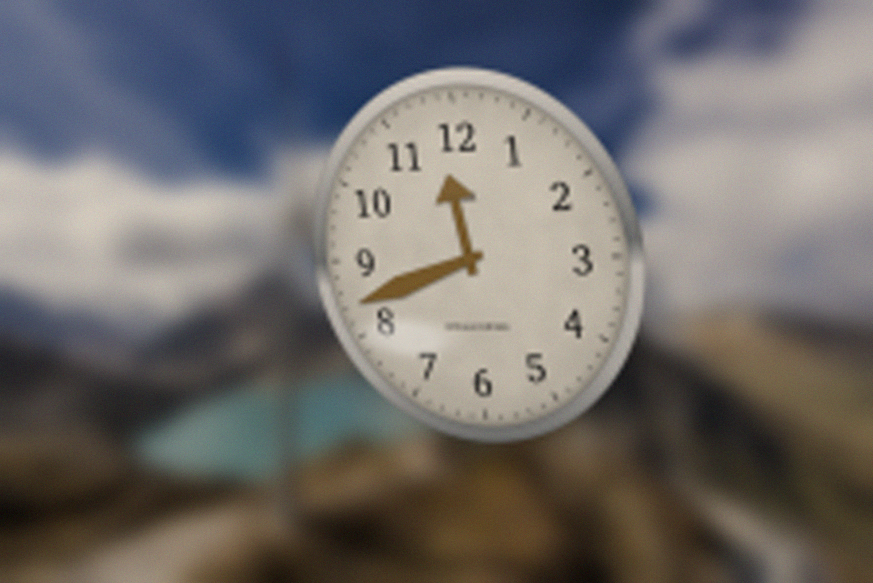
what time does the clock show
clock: 11:42
